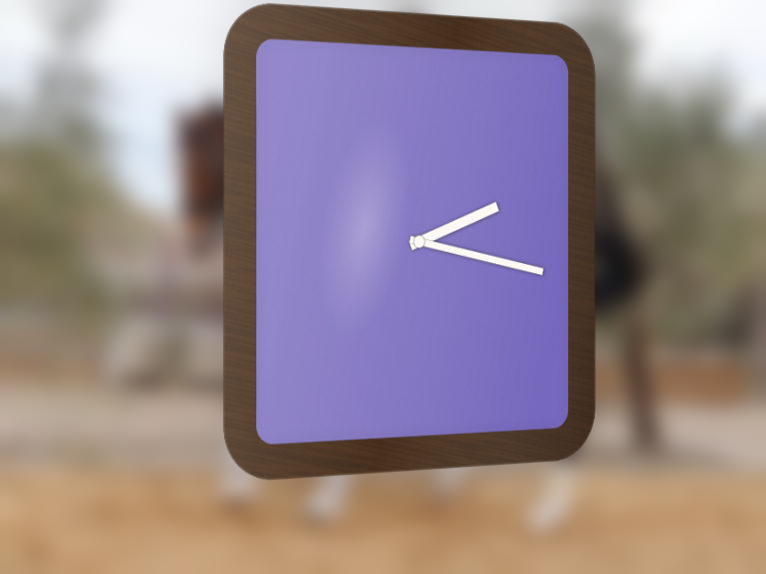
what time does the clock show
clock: 2:17
